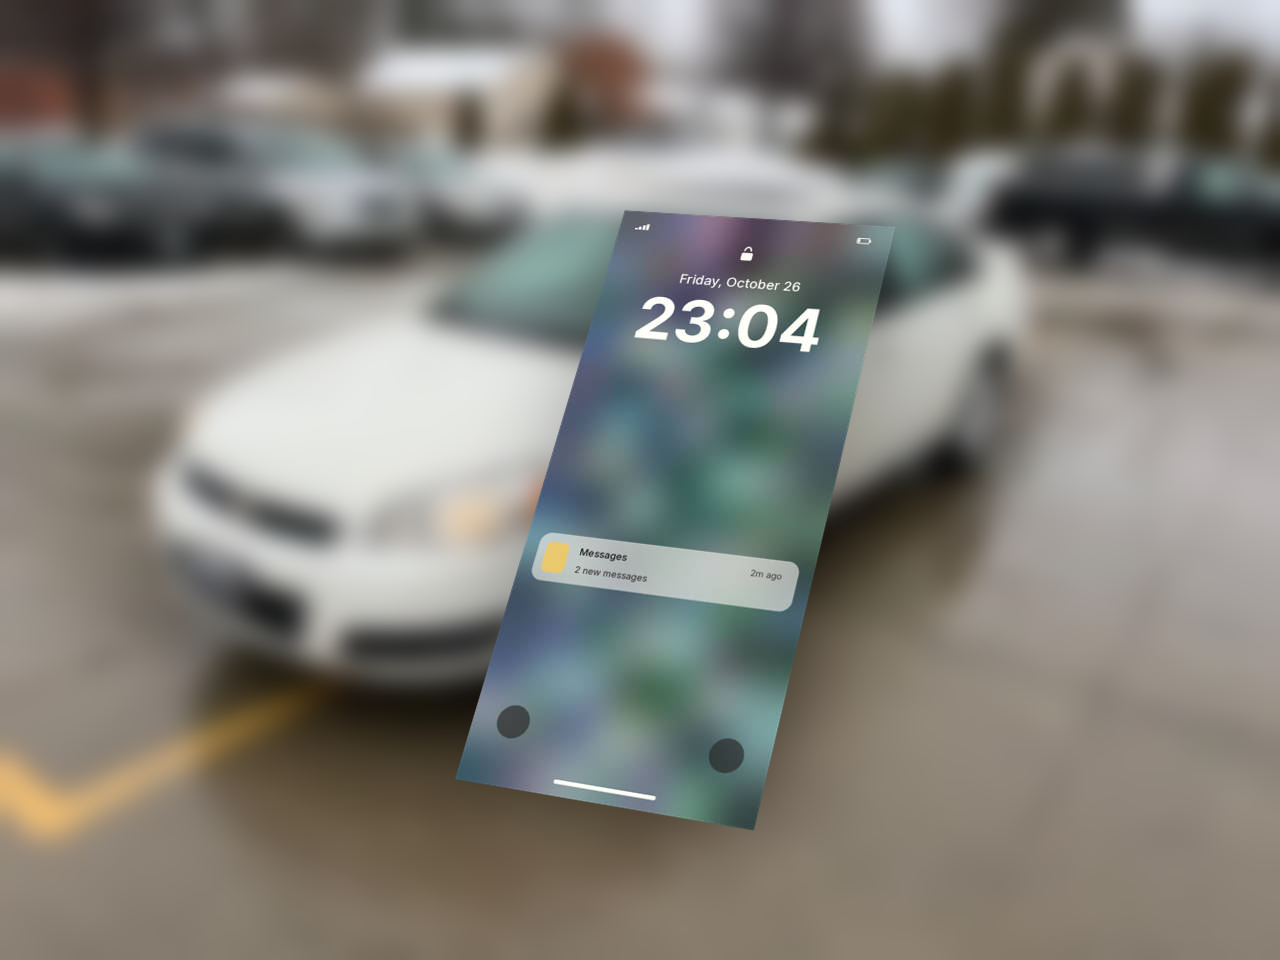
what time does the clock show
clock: 23:04
